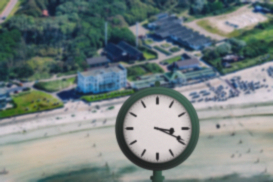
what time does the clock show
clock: 3:19
